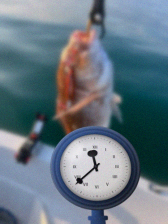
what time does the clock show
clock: 11:38
